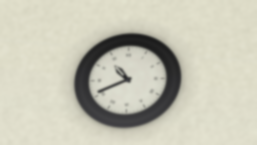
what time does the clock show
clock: 10:41
